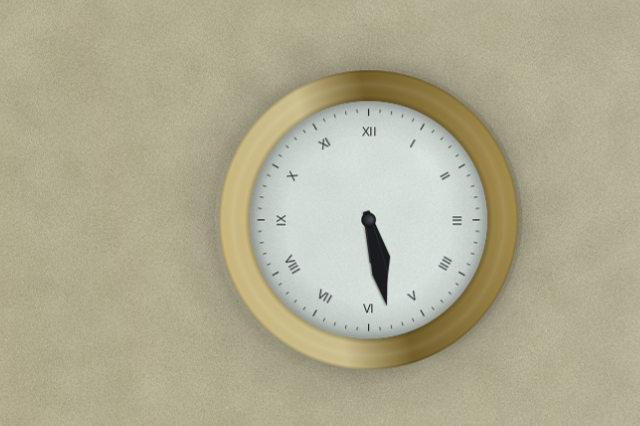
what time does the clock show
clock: 5:28
